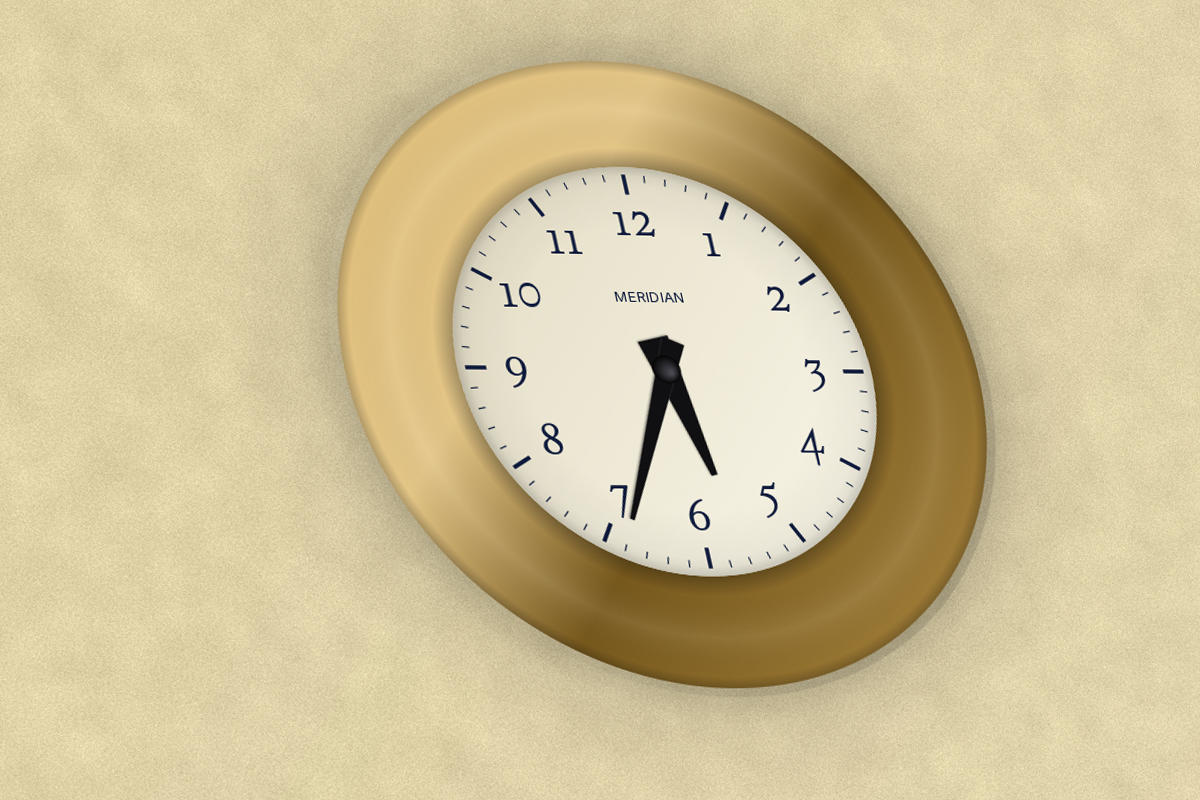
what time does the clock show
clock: 5:34
